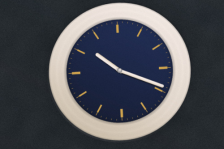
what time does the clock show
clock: 10:19
